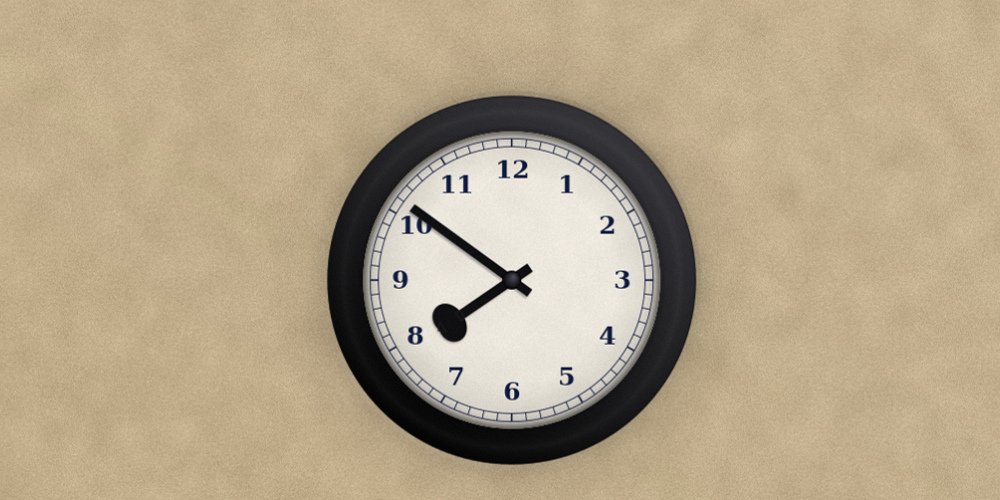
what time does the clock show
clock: 7:51
